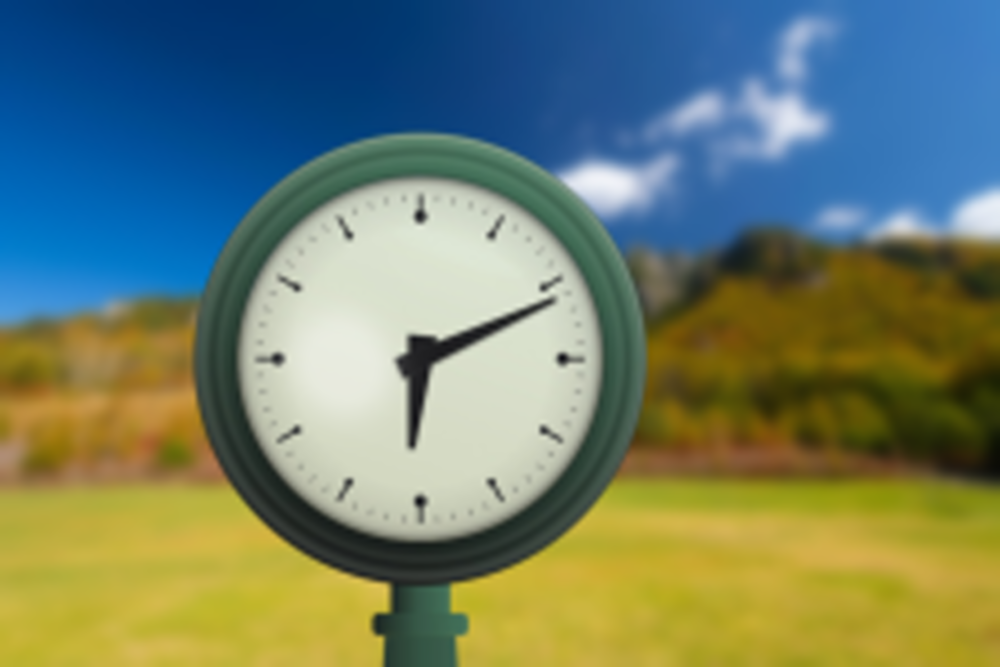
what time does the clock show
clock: 6:11
